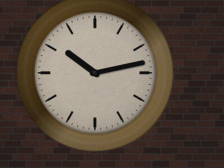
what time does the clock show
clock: 10:13
